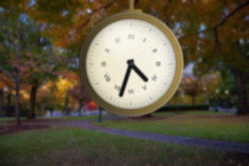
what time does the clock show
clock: 4:33
